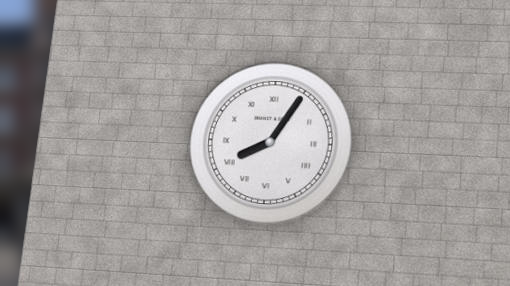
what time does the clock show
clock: 8:05
